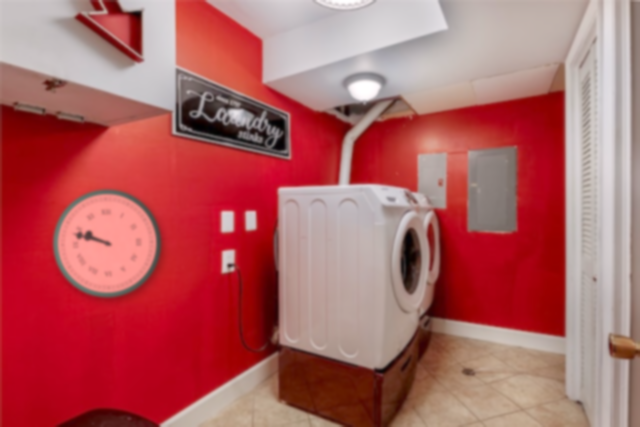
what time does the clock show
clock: 9:48
